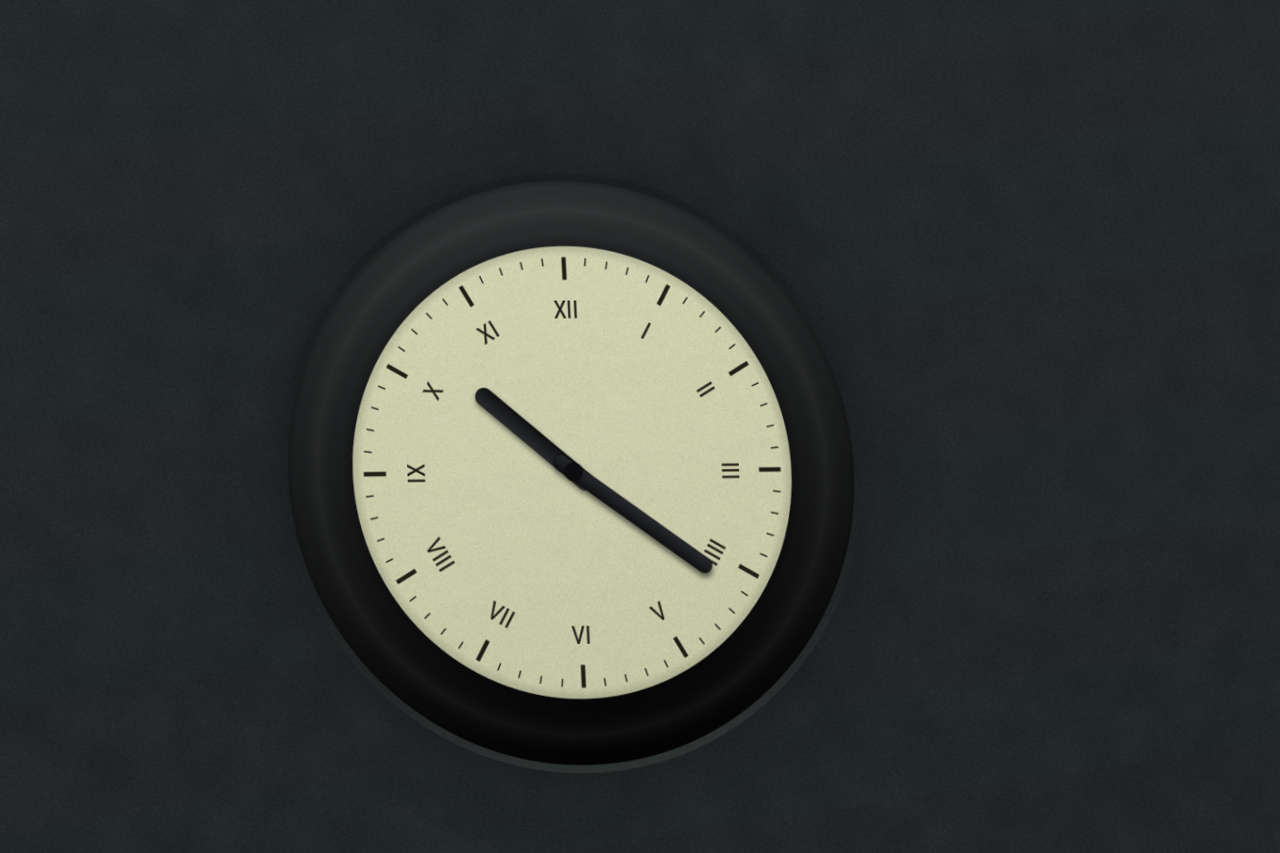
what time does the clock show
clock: 10:21
